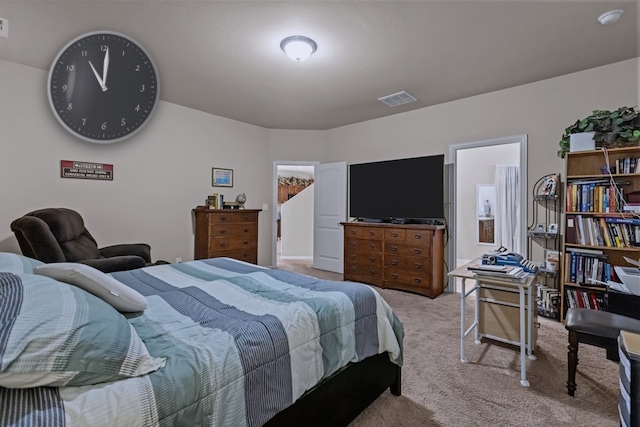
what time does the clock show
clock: 11:01
